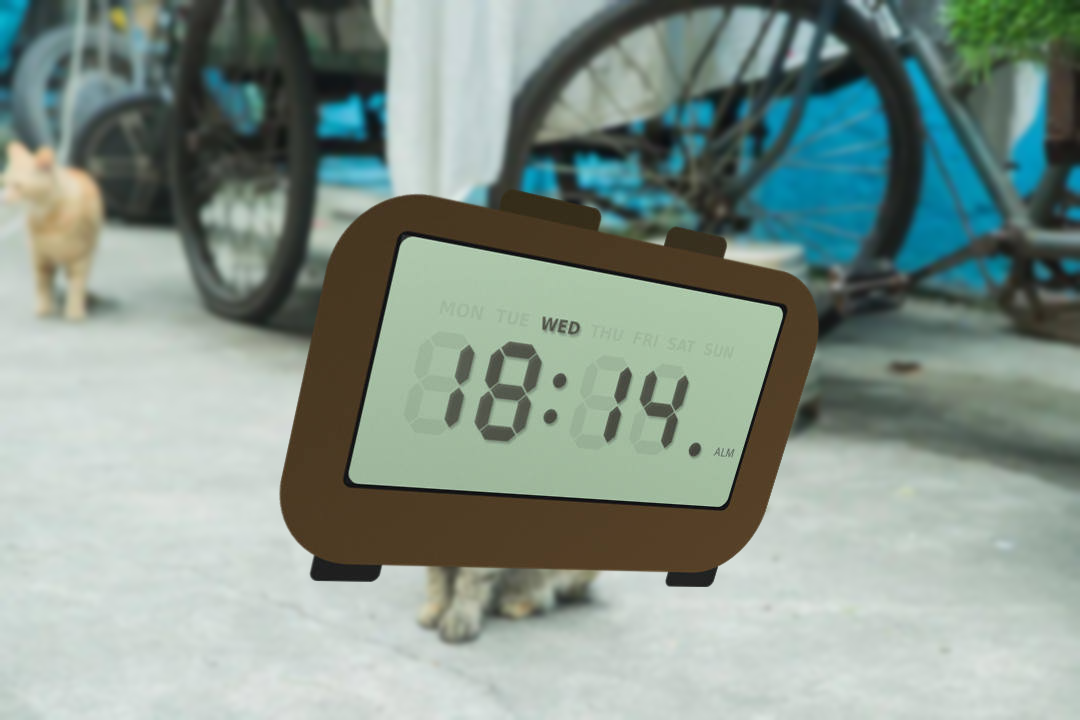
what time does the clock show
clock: 18:14
